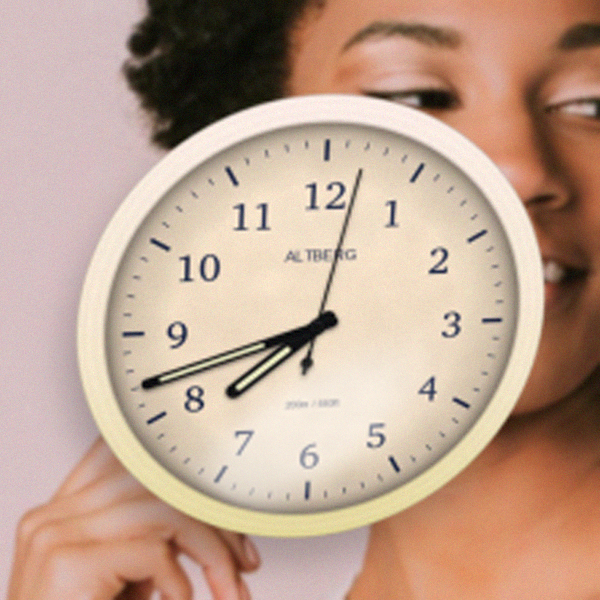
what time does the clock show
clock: 7:42:02
